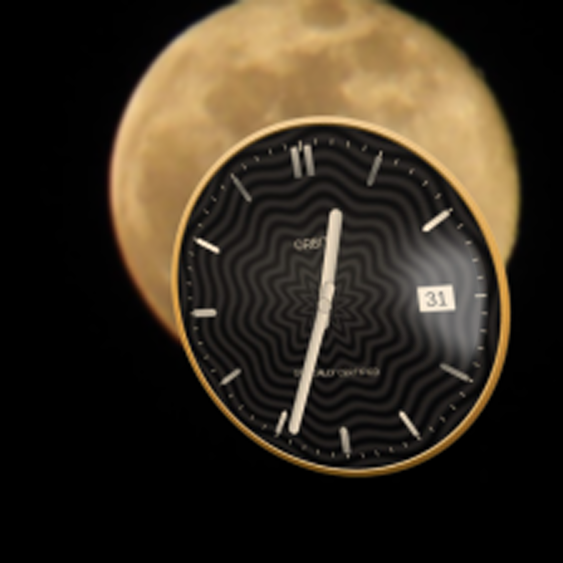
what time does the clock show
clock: 12:34
